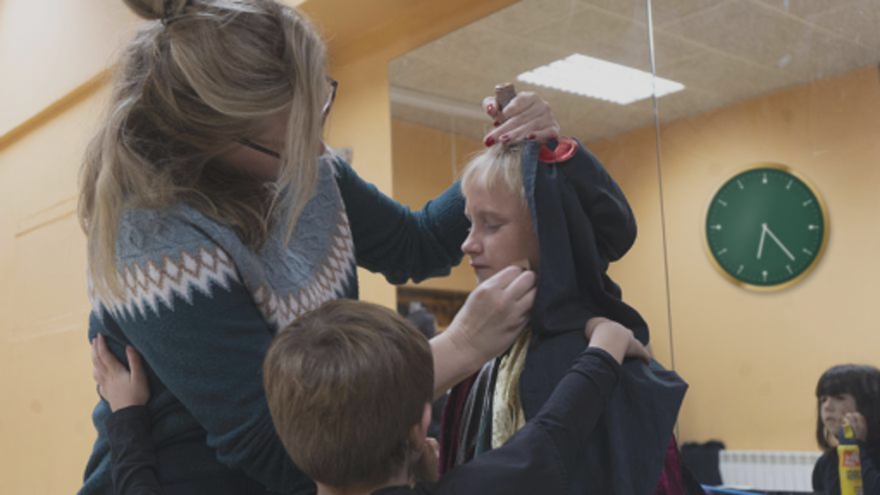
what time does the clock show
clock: 6:23
